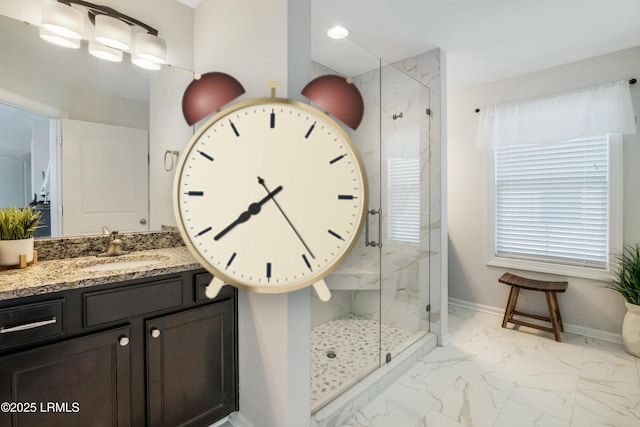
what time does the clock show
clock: 7:38:24
